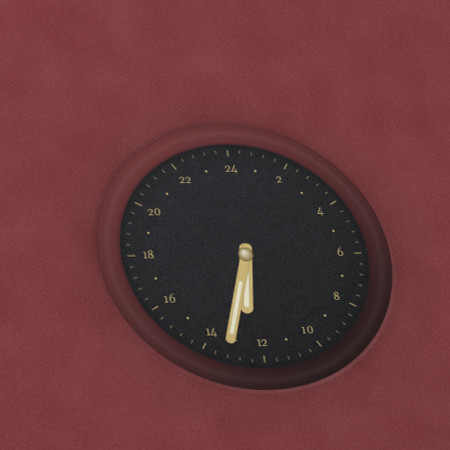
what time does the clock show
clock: 12:33
